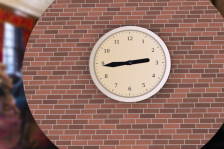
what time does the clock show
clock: 2:44
